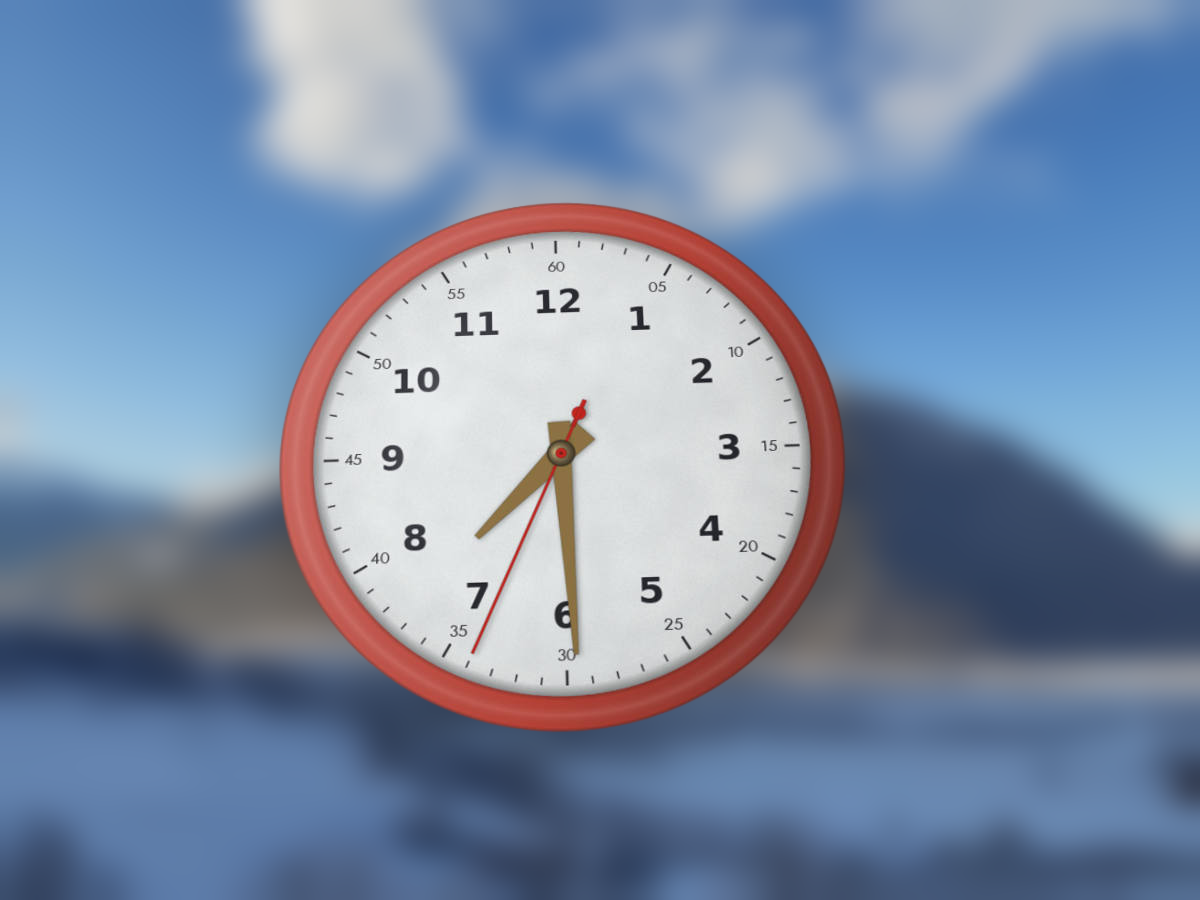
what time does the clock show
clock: 7:29:34
